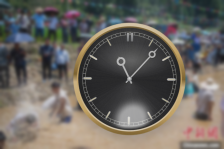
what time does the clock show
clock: 11:07
